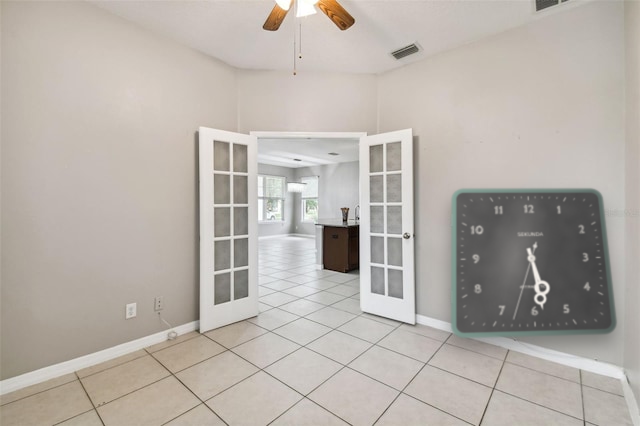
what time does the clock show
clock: 5:28:33
